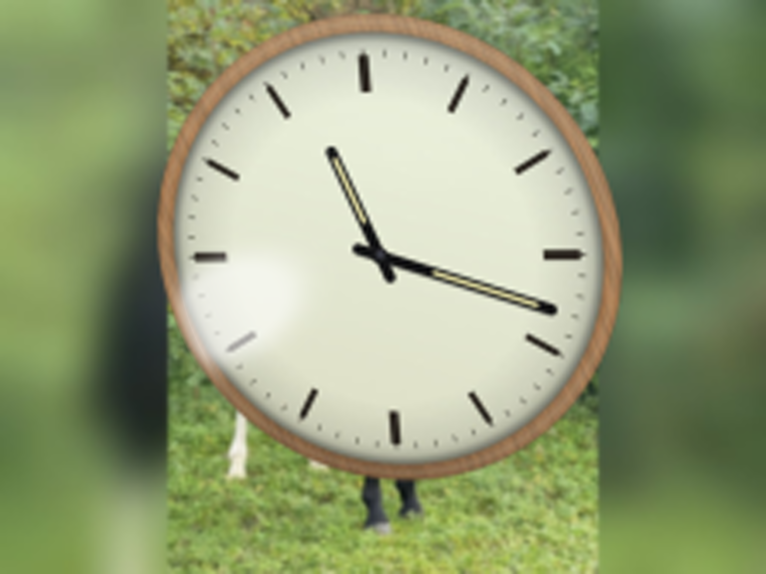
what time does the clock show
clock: 11:18
